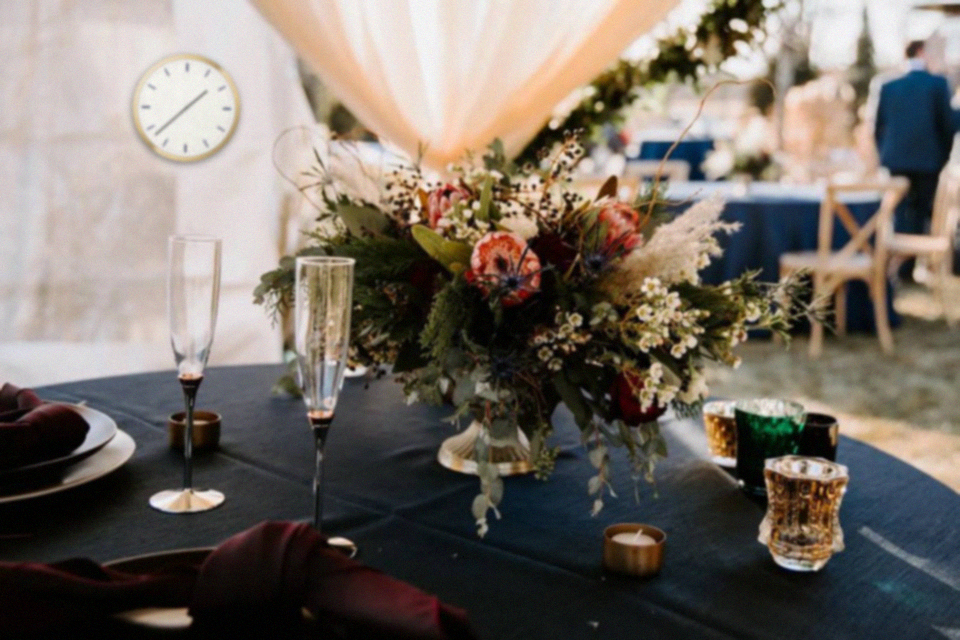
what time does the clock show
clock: 1:38
